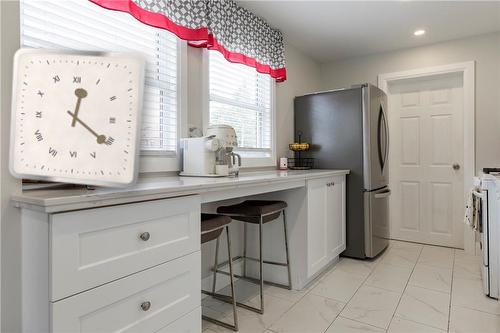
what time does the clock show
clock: 12:21
